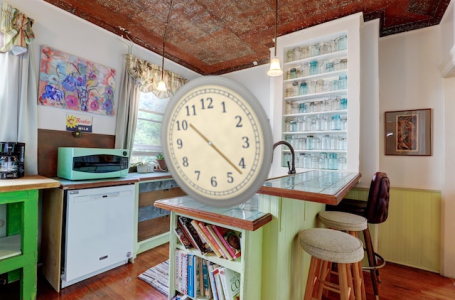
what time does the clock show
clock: 10:22
